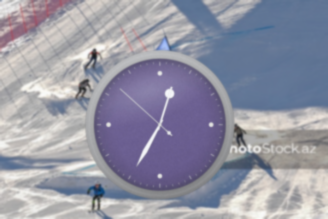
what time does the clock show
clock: 12:34:52
